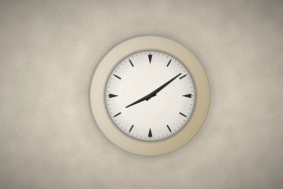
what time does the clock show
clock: 8:09
